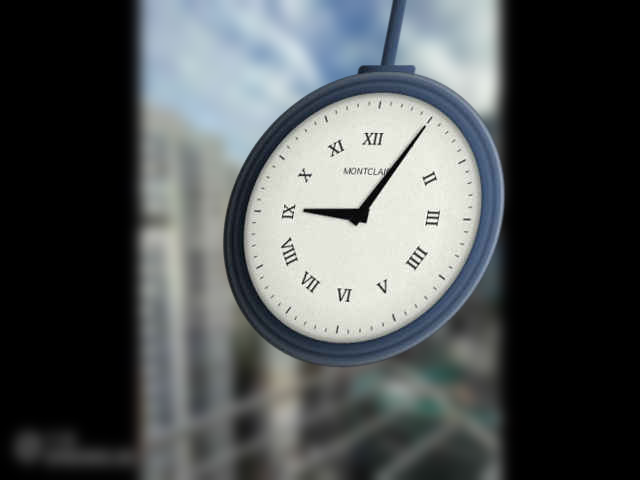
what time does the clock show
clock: 9:05
